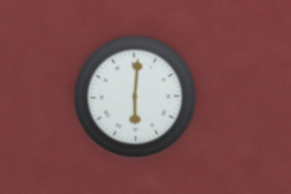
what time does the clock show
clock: 6:01
